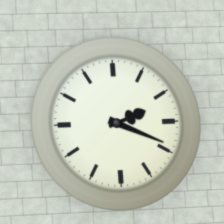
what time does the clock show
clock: 2:19
